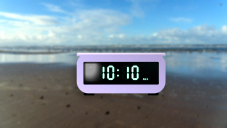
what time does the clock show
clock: 10:10
